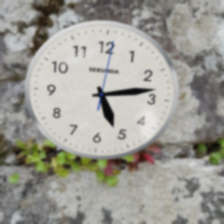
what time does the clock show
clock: 5:13:01
